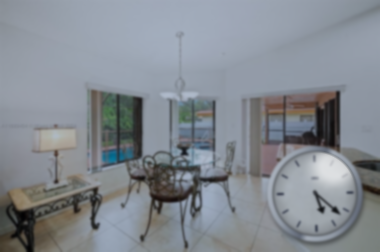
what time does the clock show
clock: 5:22
